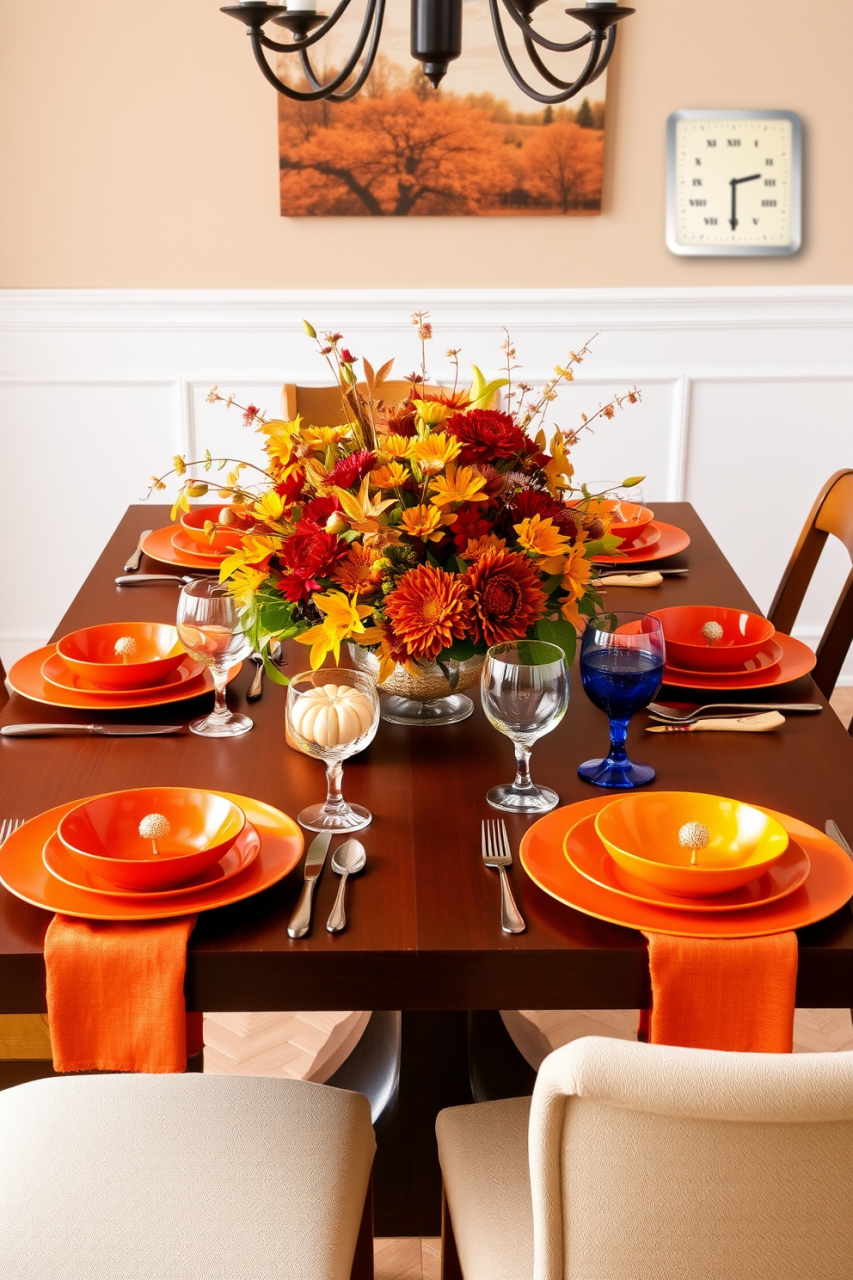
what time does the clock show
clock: 2:30
